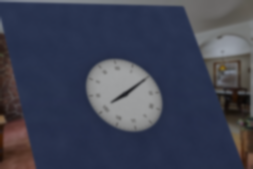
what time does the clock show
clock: 8:10
